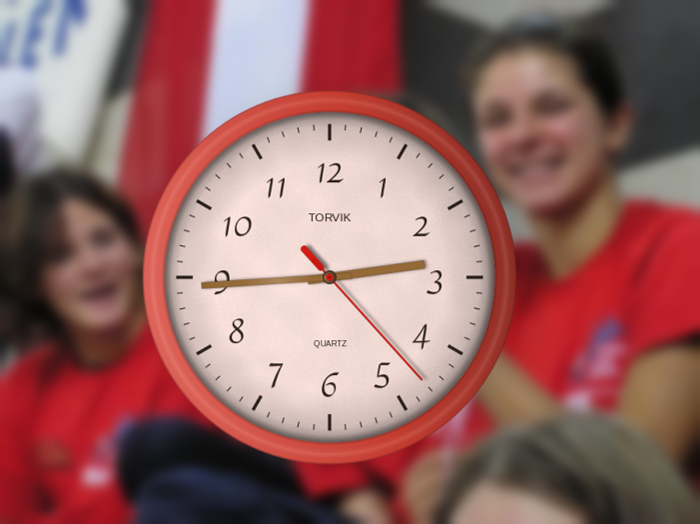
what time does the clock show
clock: 2:44:23
